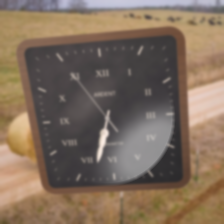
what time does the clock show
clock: 6:32:55
